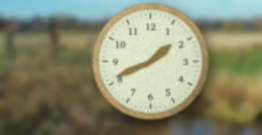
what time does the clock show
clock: 1:41
